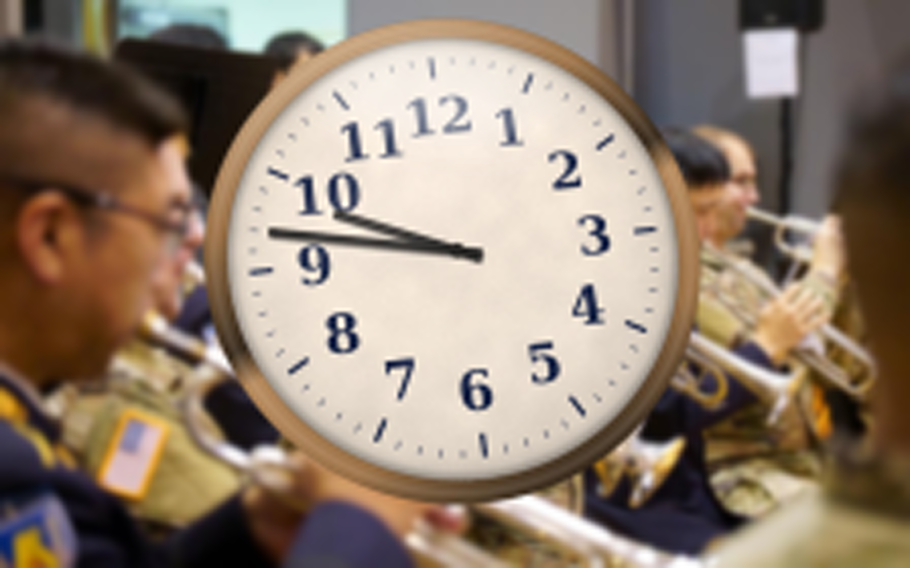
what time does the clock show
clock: 9:47
